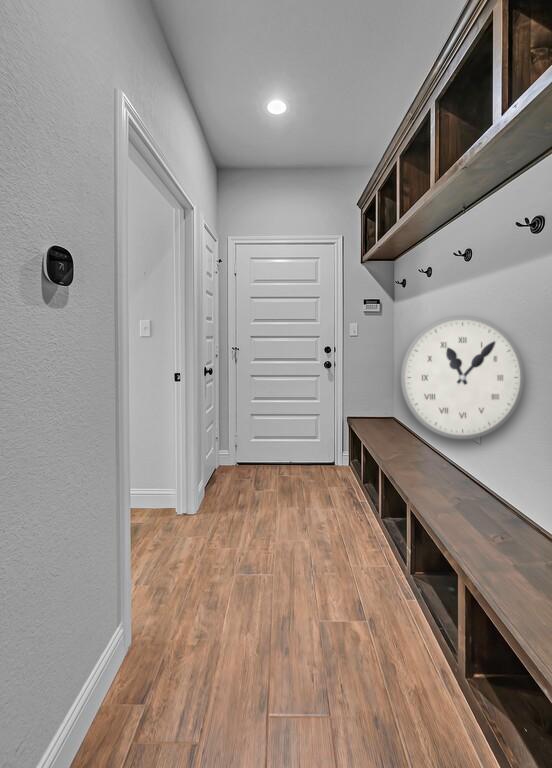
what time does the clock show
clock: 11:07
